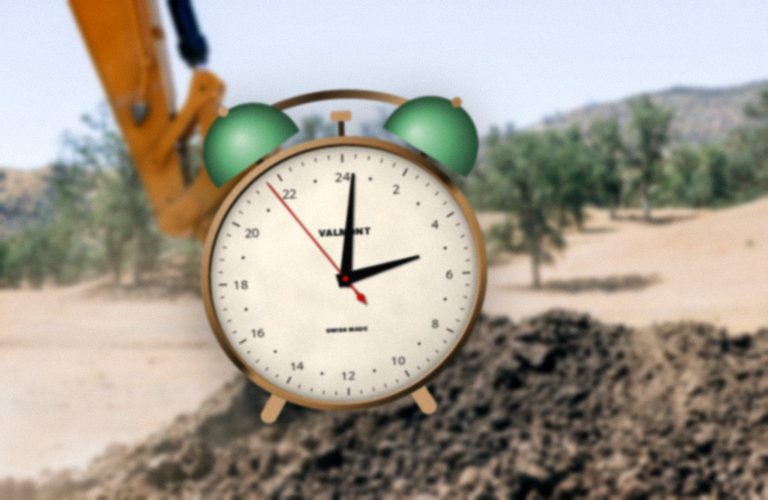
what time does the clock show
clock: 5:00:54
